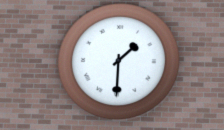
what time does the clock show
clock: 1:30
